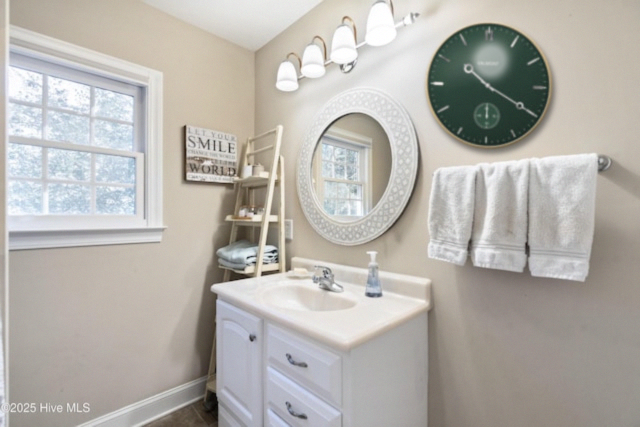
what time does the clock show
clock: 10:20
